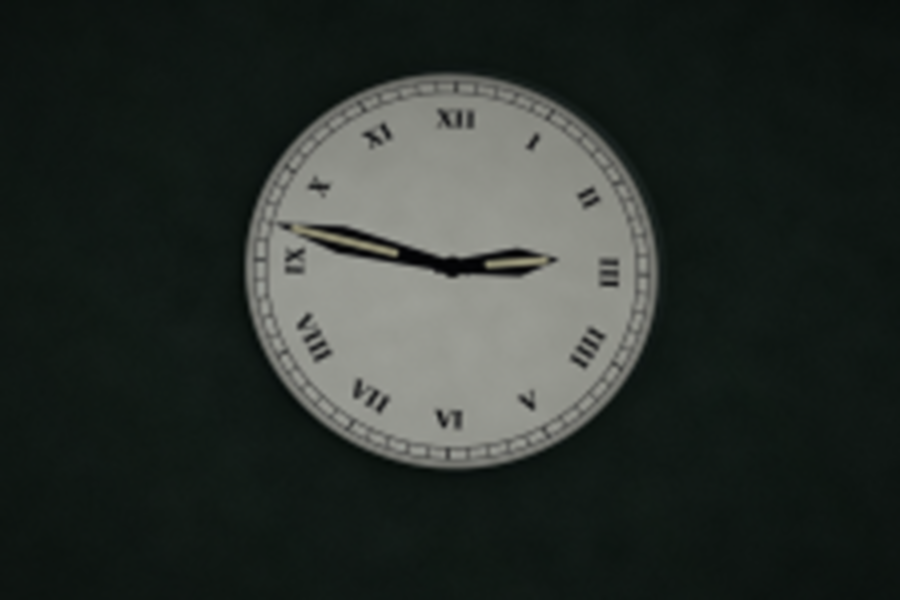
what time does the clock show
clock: 2:47
